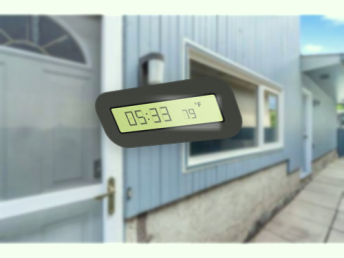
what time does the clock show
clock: 5:33
